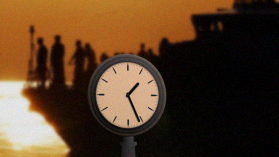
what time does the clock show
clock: 1:26
